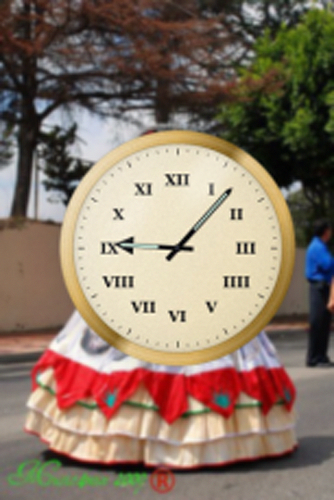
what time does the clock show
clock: 9:07
